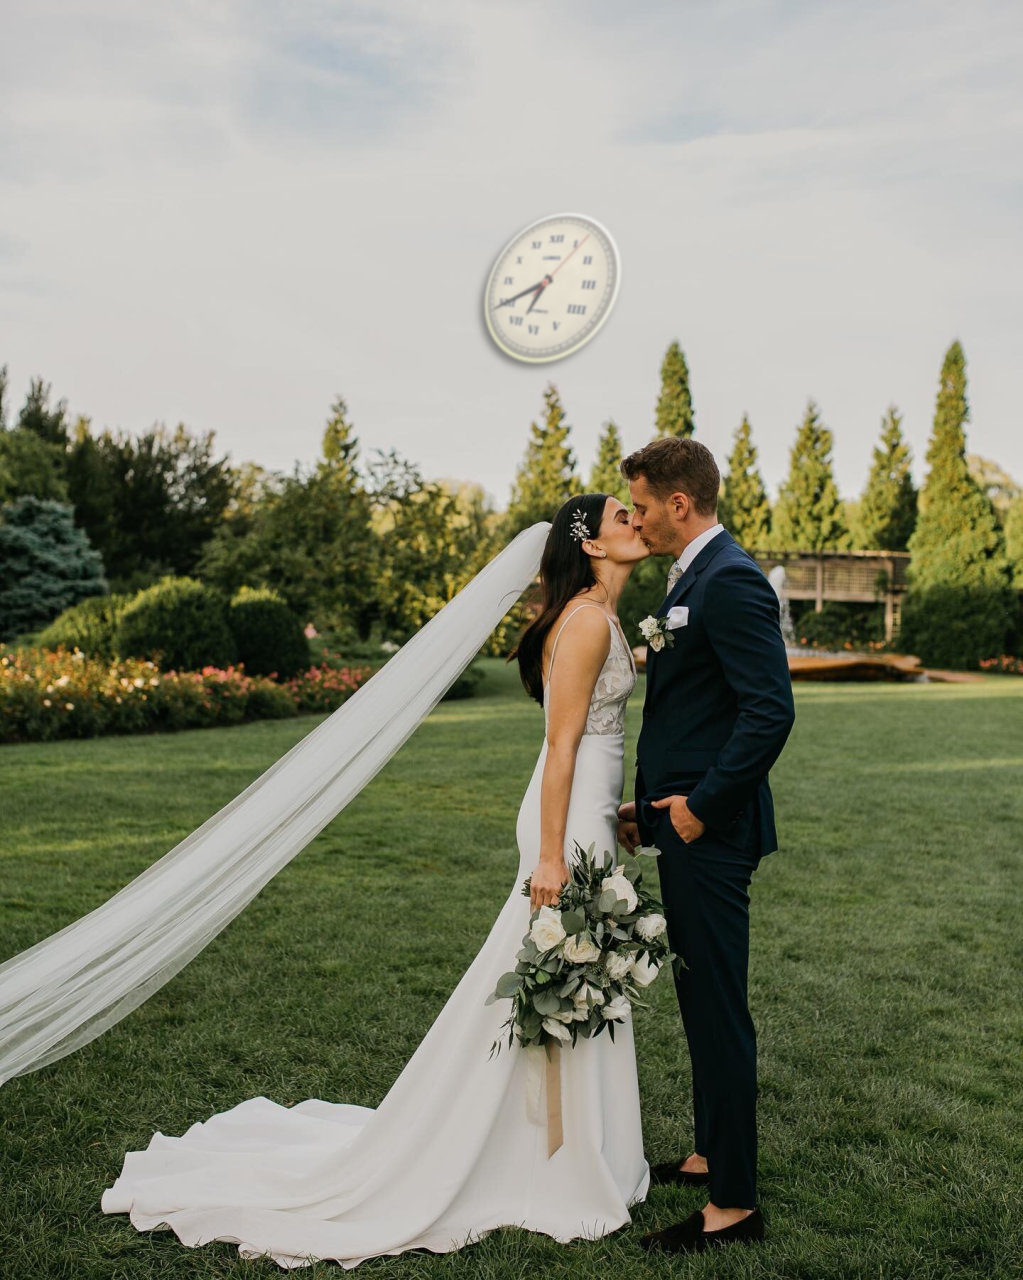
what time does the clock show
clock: 6:40:06
